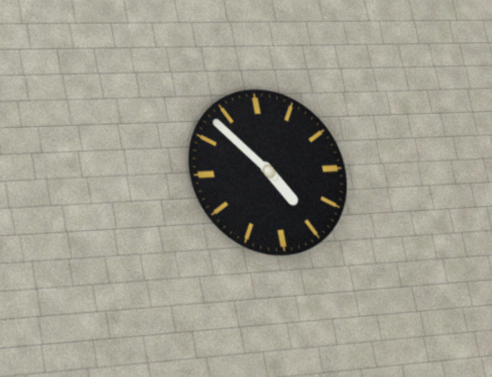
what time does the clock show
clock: 4:53
